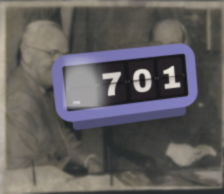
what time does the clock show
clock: 7:01
